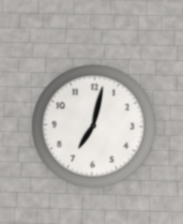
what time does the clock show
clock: 7:02
